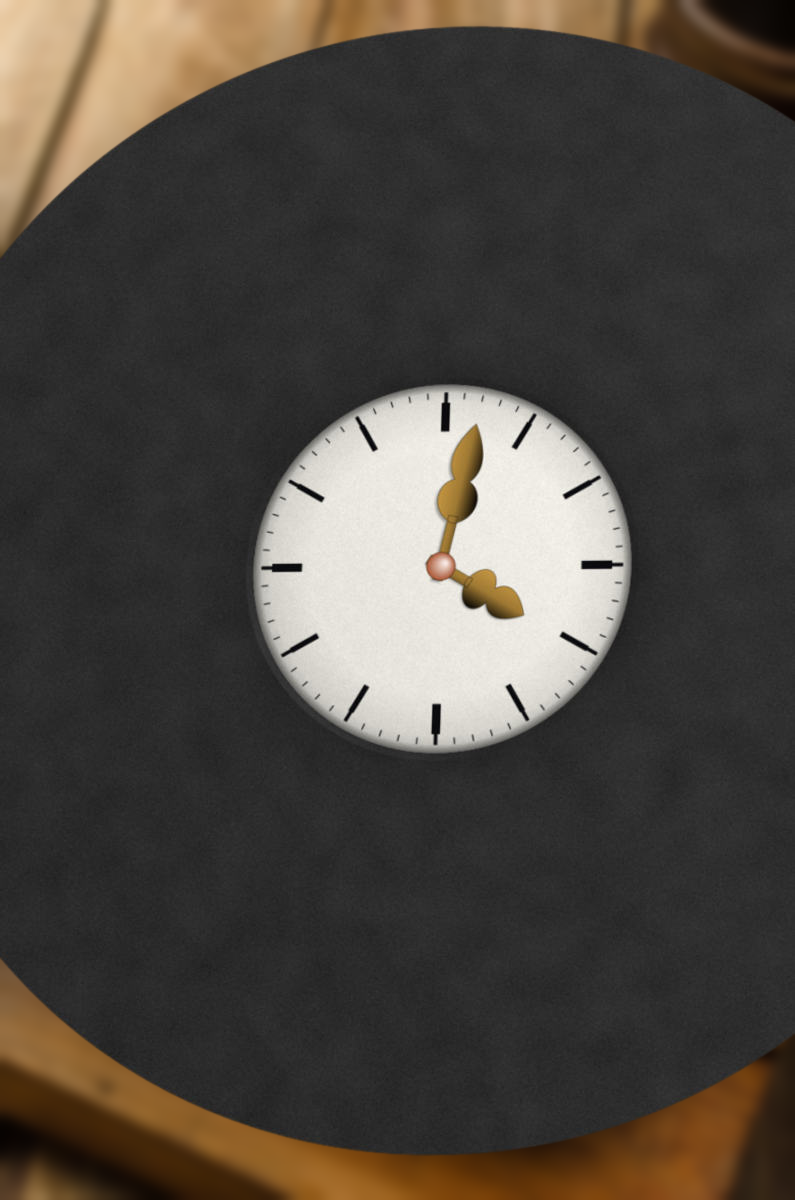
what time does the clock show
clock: 4:02
